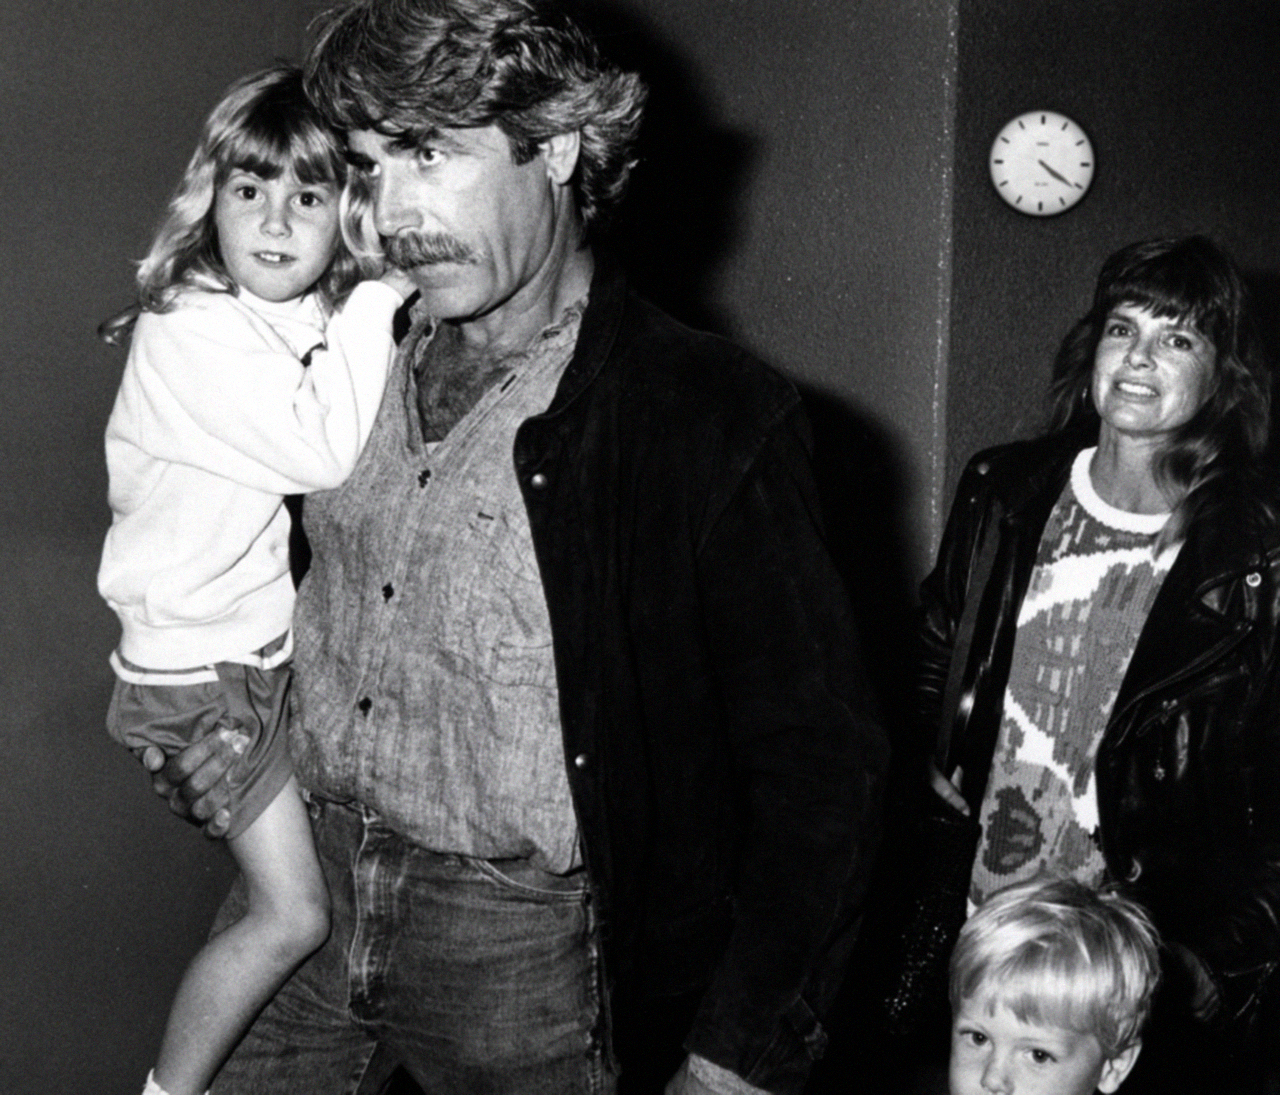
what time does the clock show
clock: 4:21
